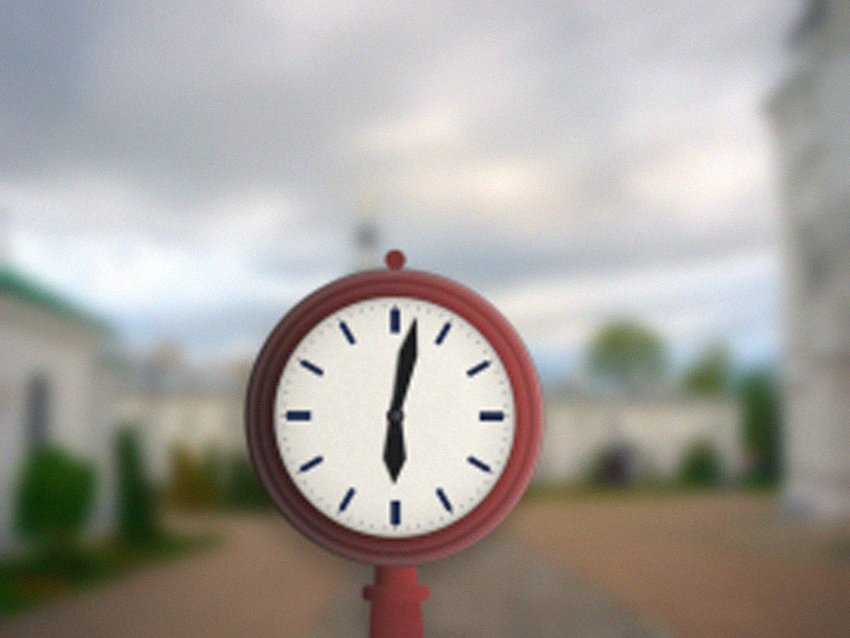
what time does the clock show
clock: 6:02
